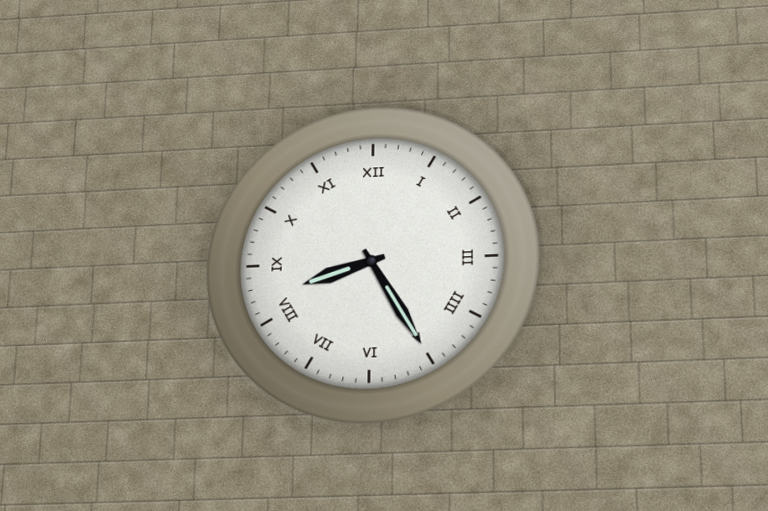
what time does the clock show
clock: 8:25
